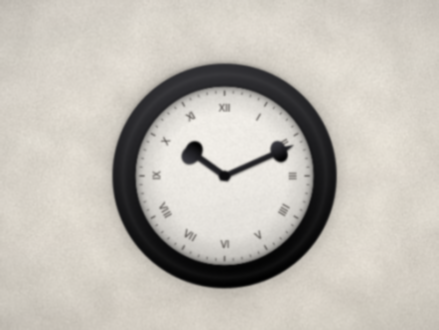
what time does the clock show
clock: 10:11
